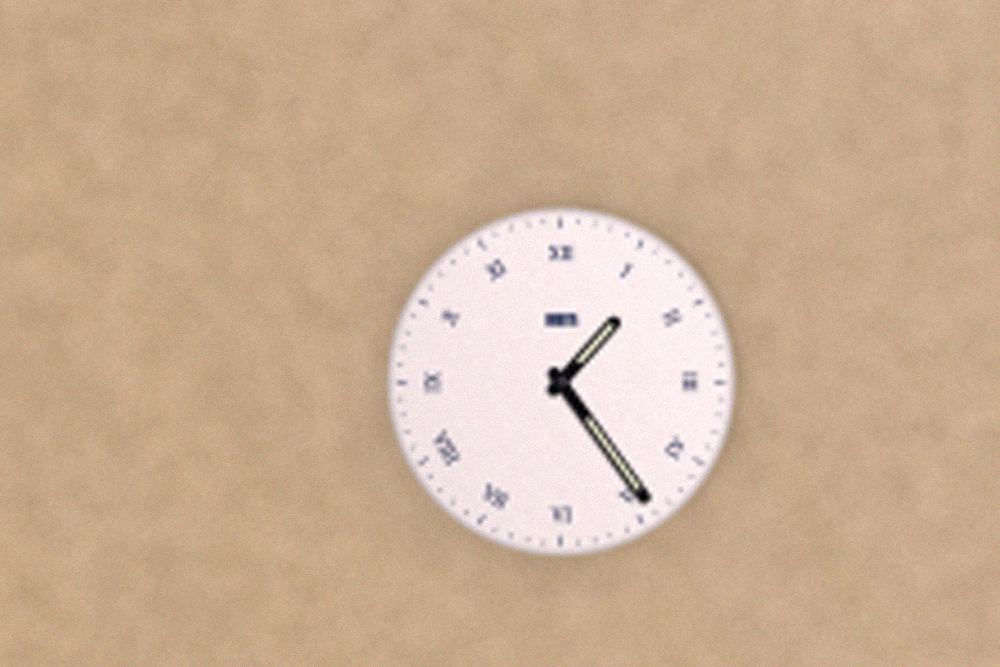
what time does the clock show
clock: 1:24
